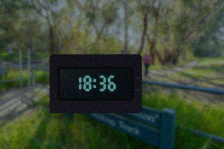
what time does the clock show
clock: 18:36
